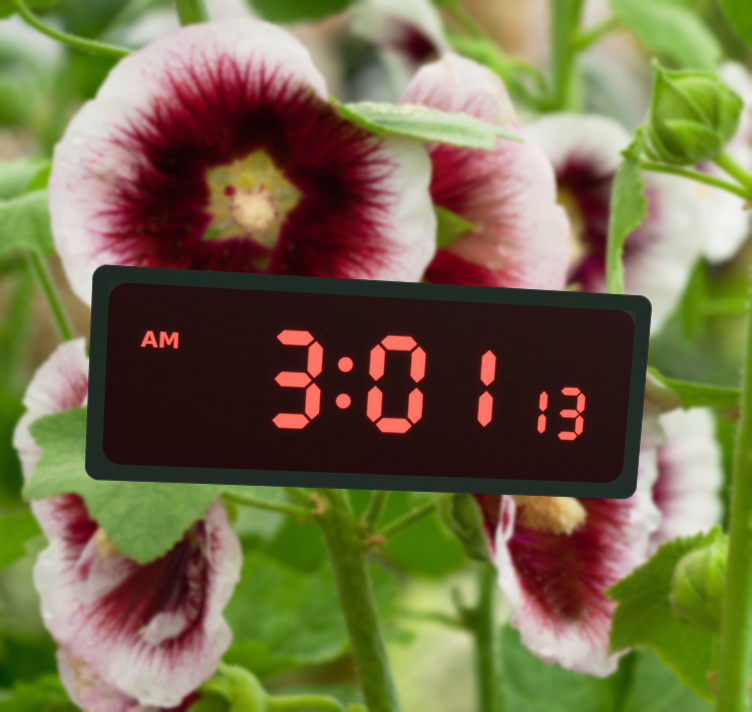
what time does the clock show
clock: 3:01:13
